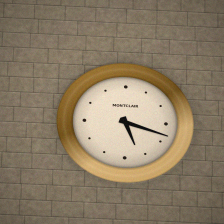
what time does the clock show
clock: 5:18
